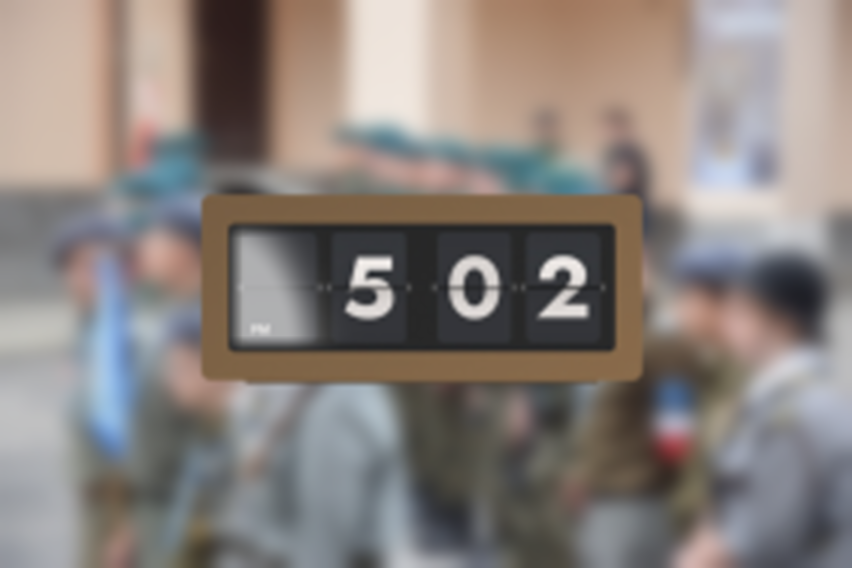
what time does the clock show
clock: 5:02
